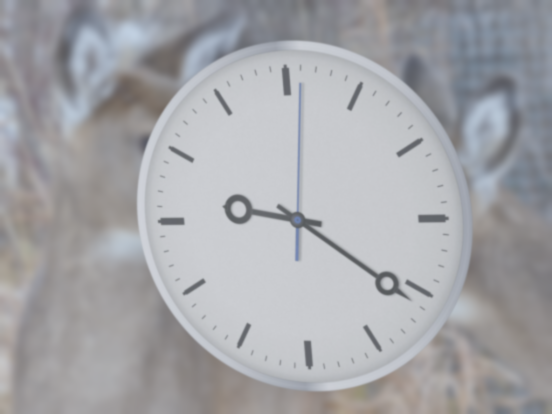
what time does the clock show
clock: 9:21:01
